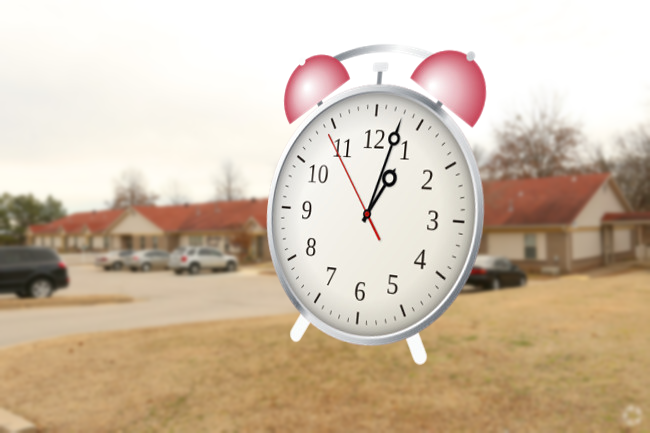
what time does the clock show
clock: 1:02:54
